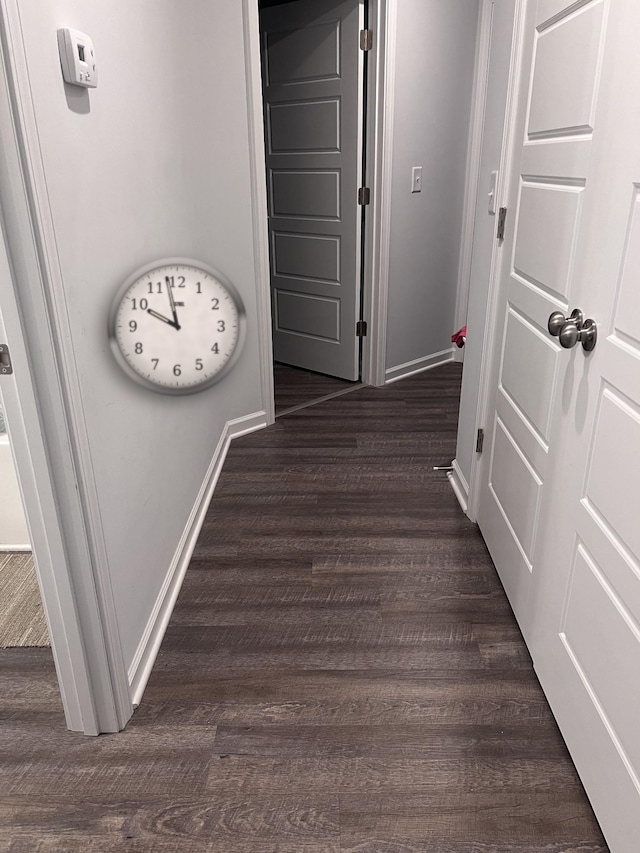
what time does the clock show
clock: 9:58
